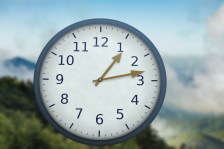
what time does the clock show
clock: 1:13
